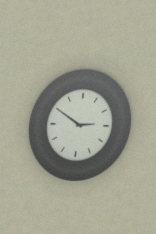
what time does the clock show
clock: 2:50
